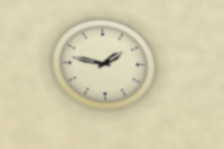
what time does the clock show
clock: 1:47
